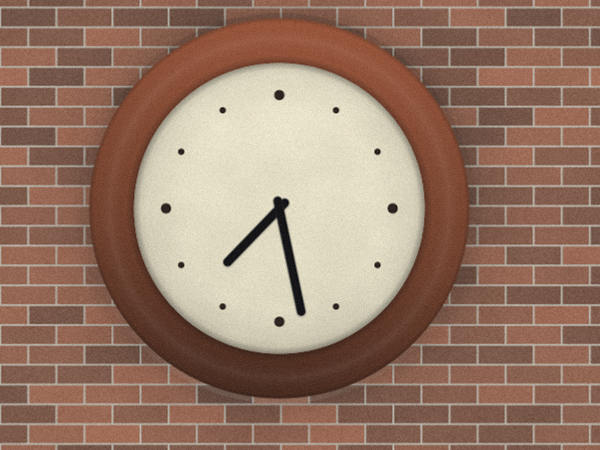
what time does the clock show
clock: 7:28
